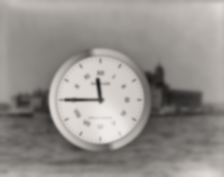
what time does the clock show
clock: 11:45
